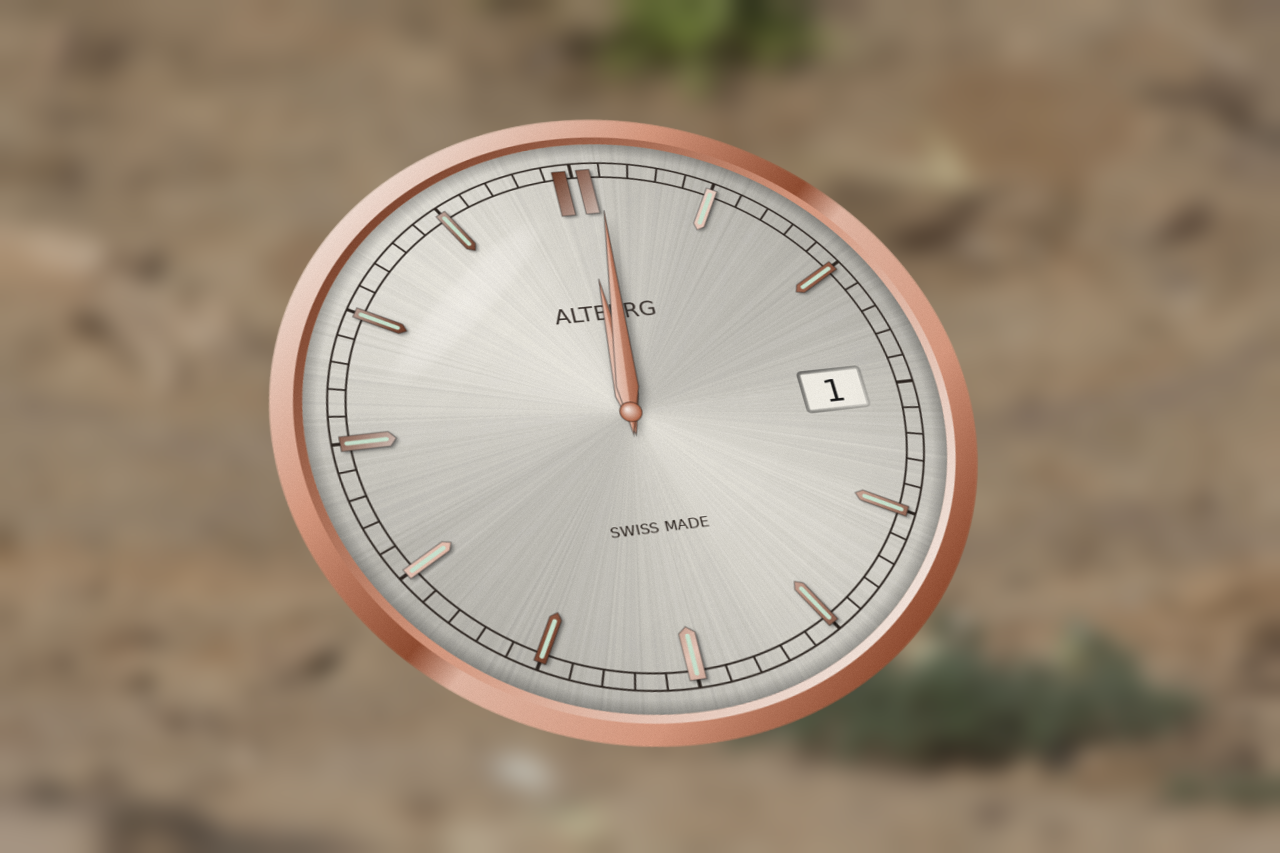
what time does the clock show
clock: 12:01
